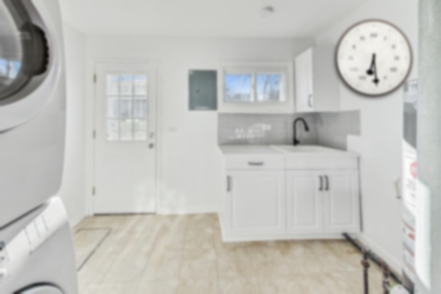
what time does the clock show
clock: 6:29
